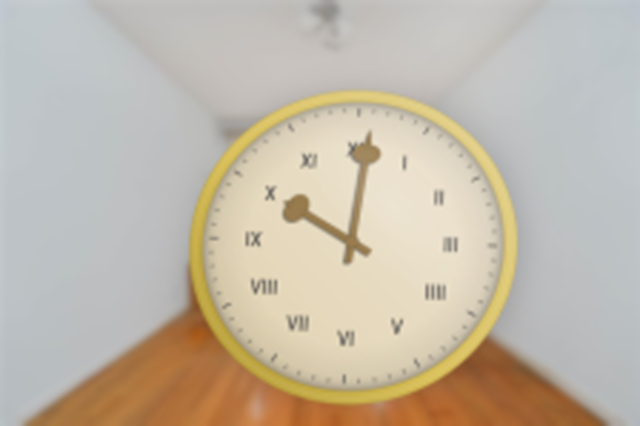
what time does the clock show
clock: 10:01
